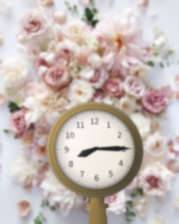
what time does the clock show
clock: 8:15
